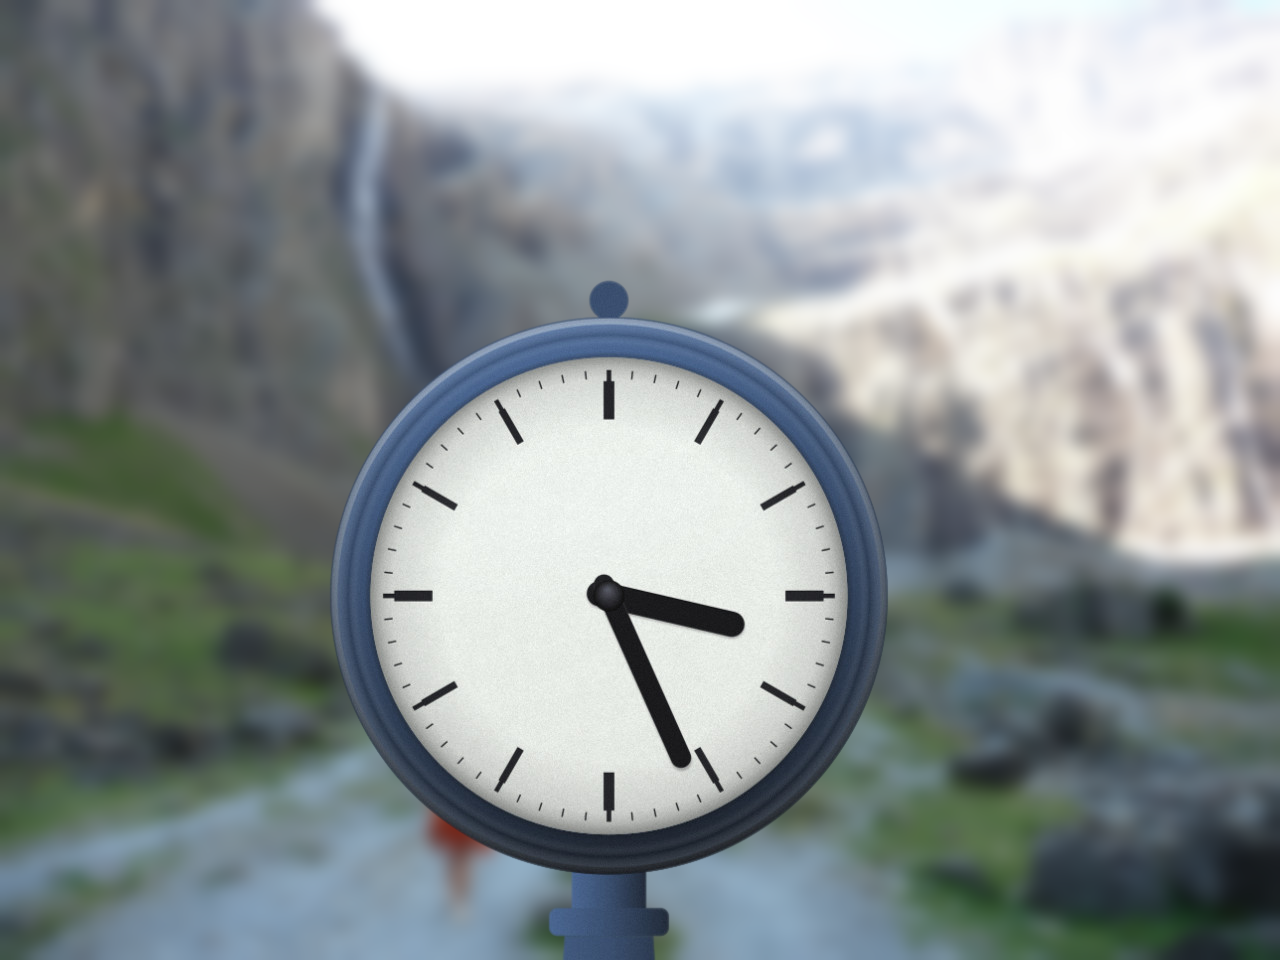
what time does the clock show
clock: 3:26
